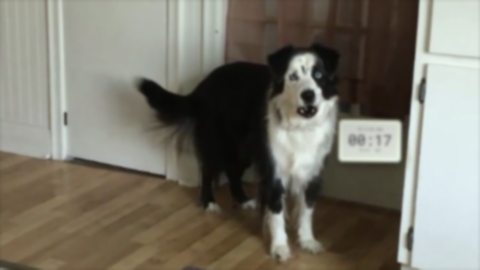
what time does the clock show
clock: 0:17
